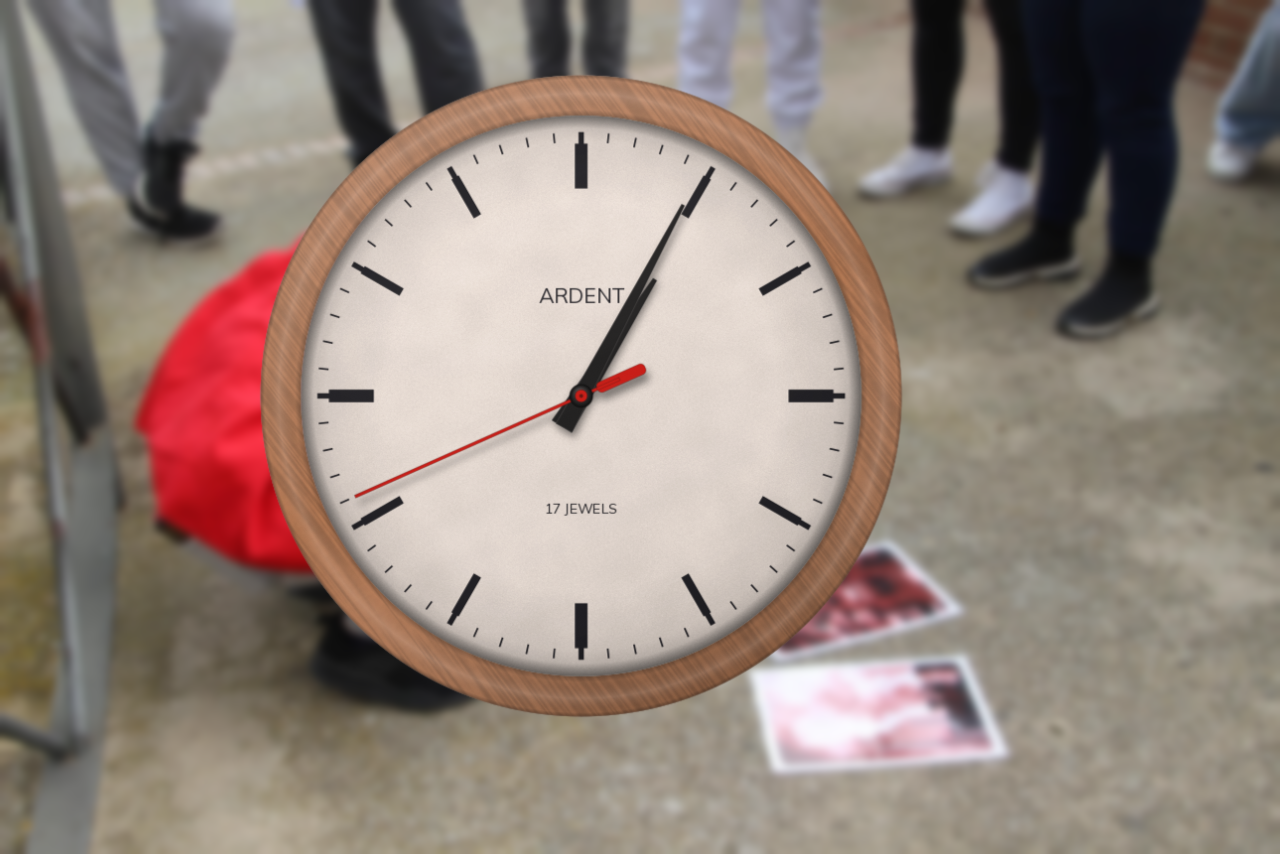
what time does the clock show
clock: 1:04:41
